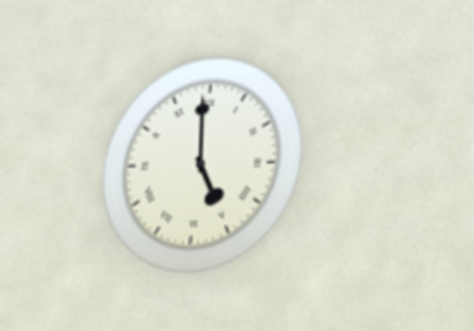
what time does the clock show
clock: 4:59
